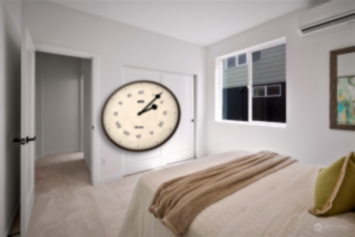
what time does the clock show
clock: 2:07
